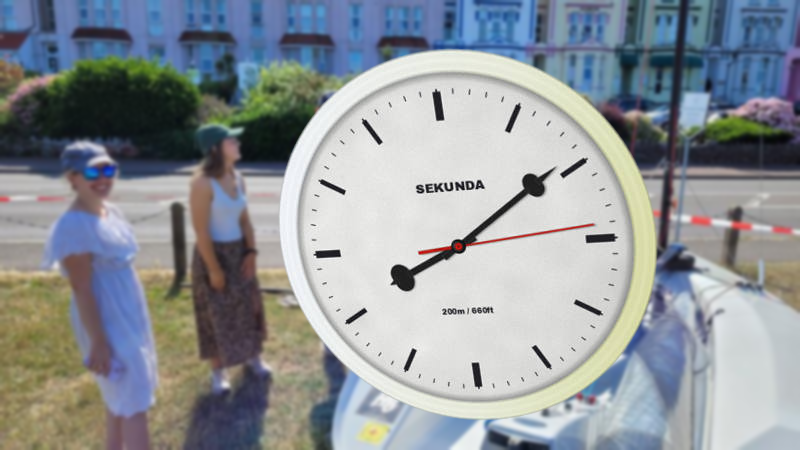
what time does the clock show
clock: 8:09:14
